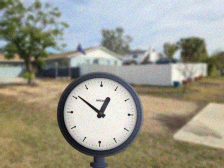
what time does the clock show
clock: 12:51
